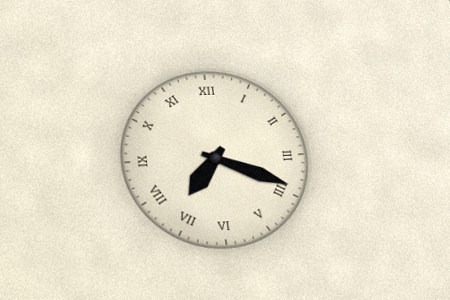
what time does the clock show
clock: 7:19
